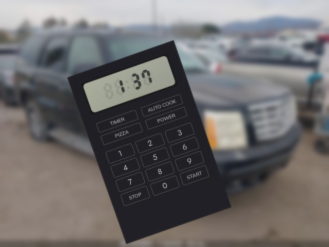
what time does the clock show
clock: 1:37
